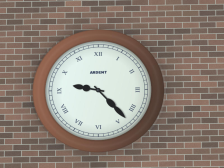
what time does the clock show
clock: 9:23
